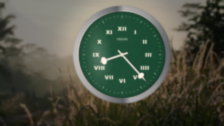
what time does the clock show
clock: 8:23
